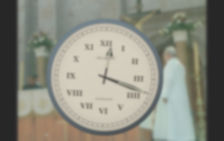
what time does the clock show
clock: 12:18
